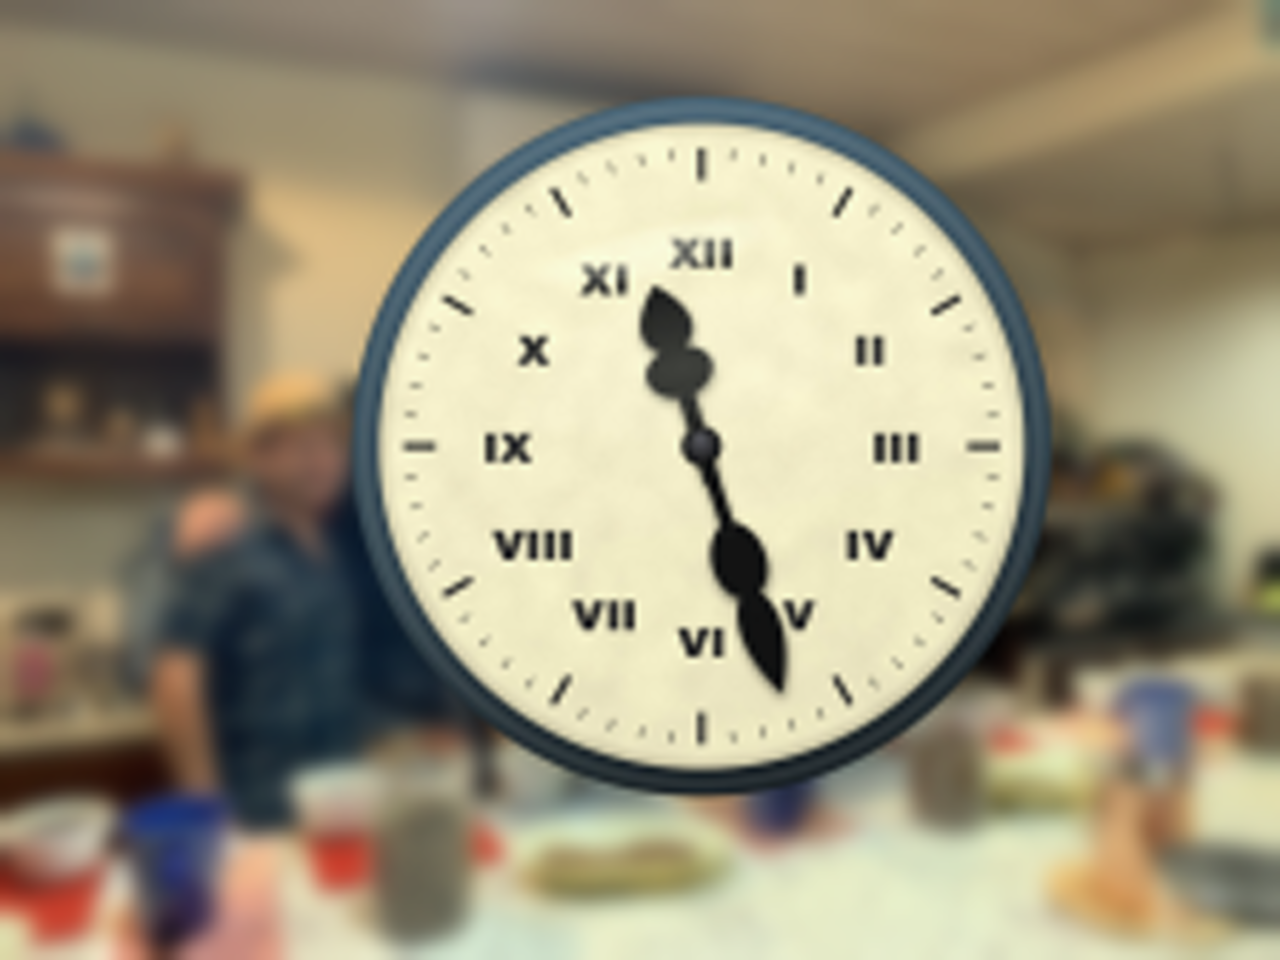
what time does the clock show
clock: 11:27
